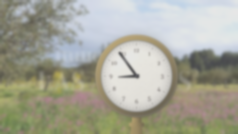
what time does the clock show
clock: 8:54
